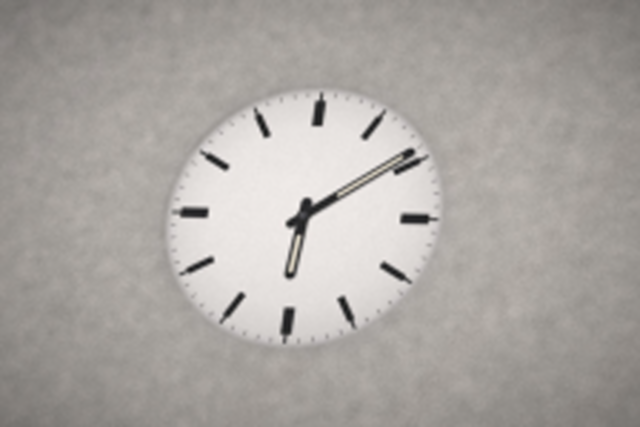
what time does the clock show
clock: 6:09
